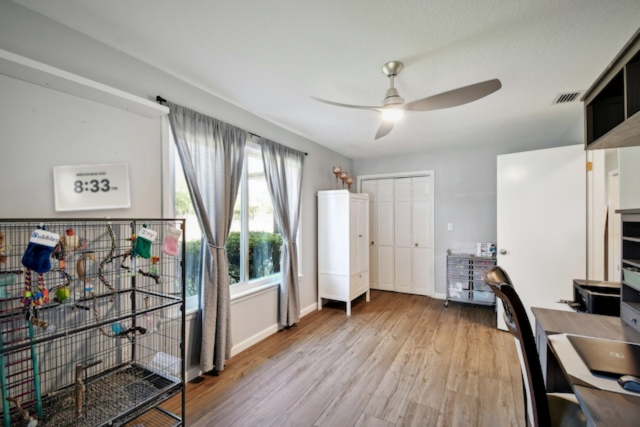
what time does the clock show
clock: 8:33
